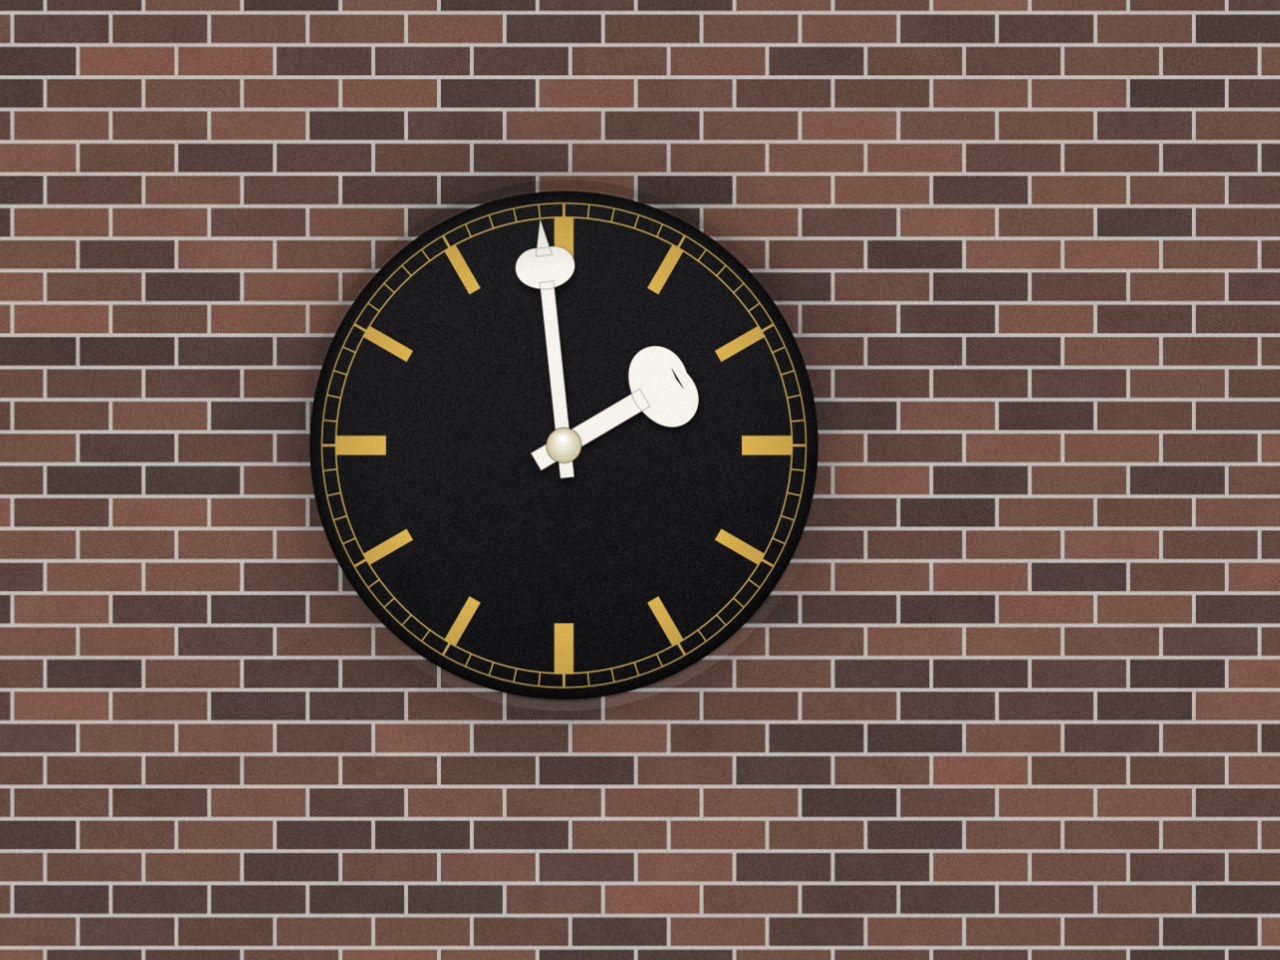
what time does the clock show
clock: 1:59
